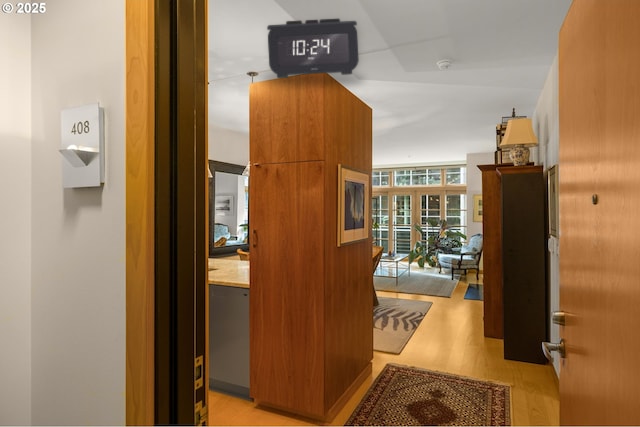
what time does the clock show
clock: 10:24
